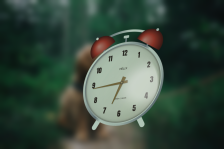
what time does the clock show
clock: 6:44
